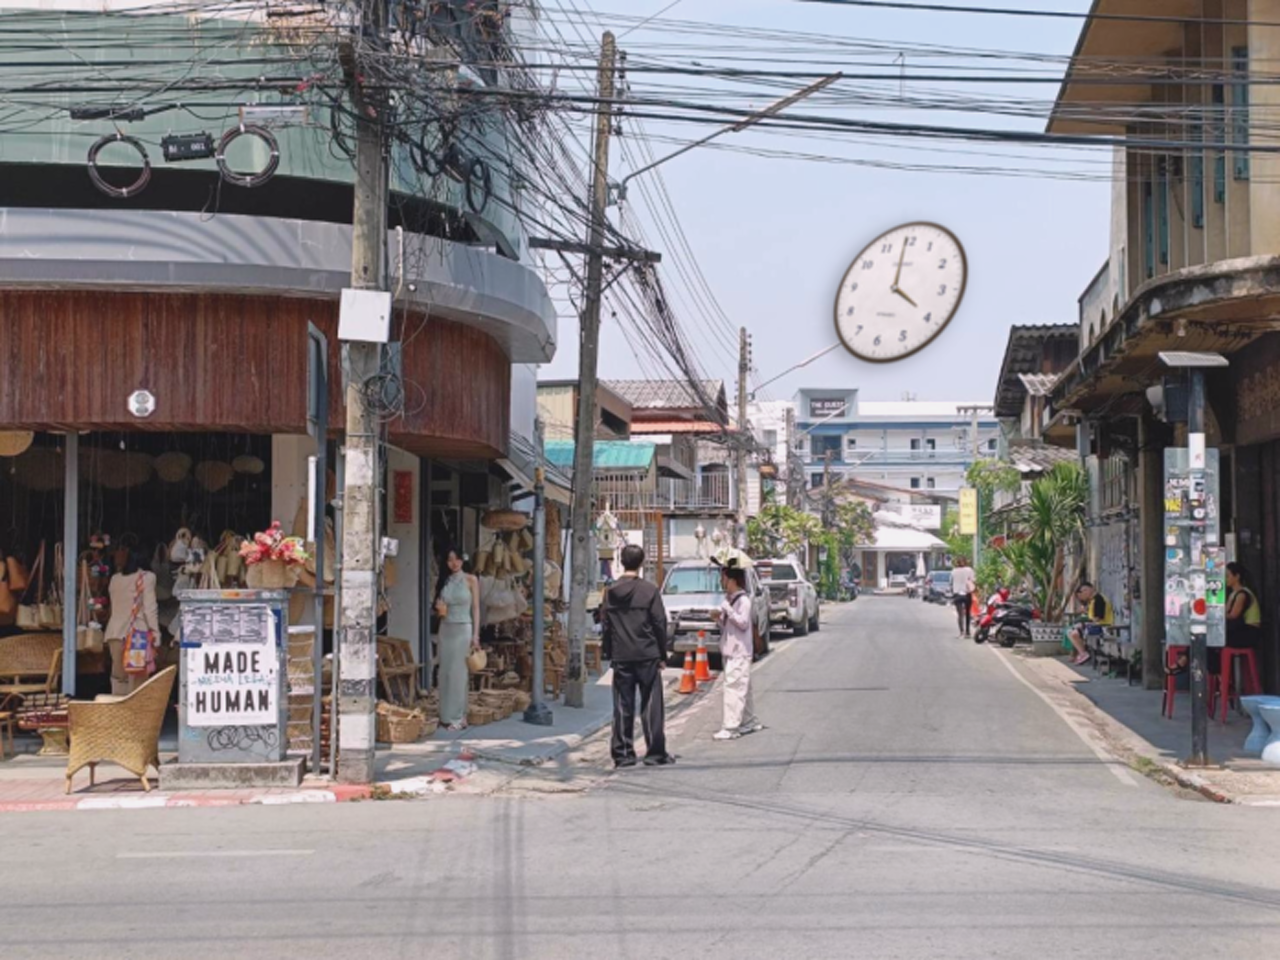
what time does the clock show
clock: 3:59
